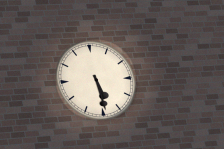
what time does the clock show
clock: 5:29
